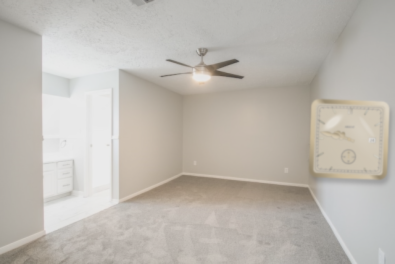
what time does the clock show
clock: 9:47
